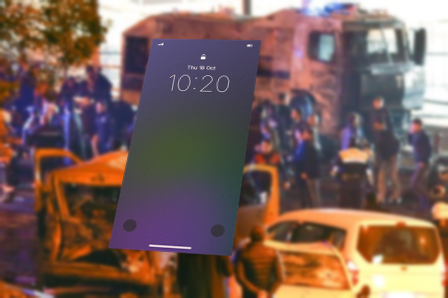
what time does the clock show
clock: 10:20
